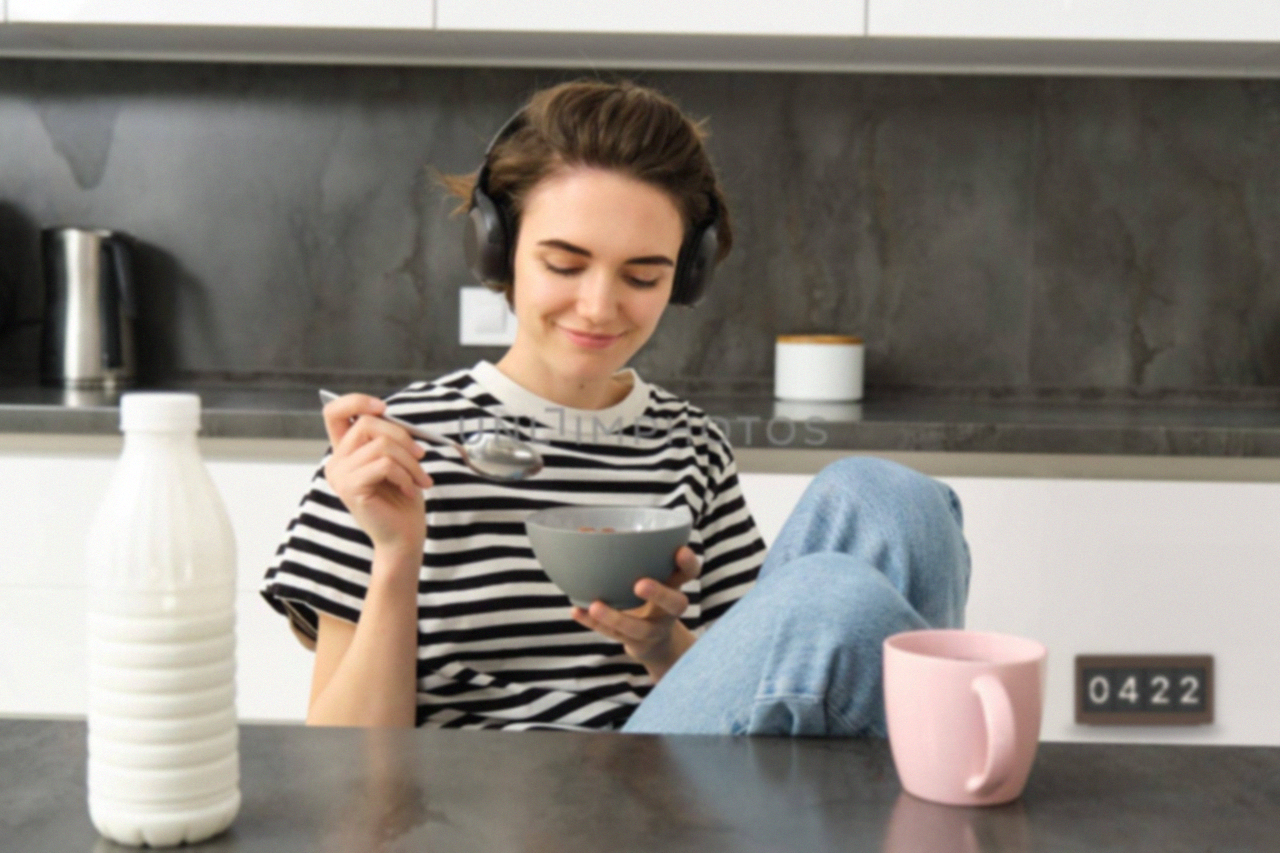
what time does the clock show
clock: 4:22
